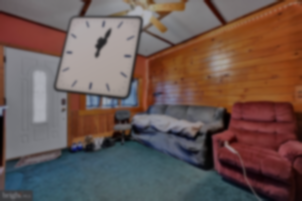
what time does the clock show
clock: 12:03
